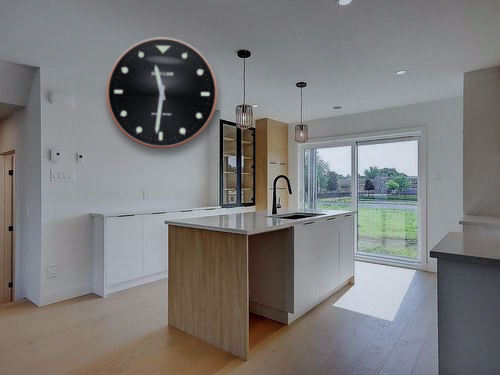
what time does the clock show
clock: 11:31
